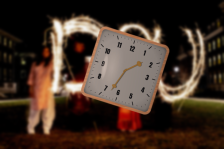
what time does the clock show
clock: 1:33
